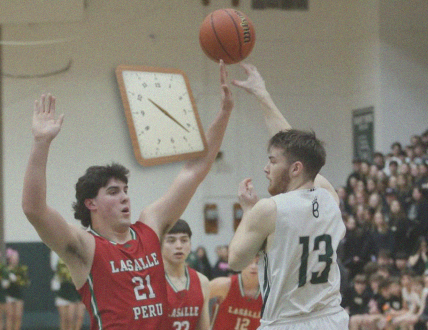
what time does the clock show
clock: 10:22
